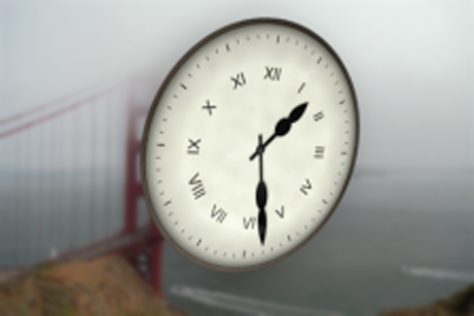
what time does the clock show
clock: 1:28
